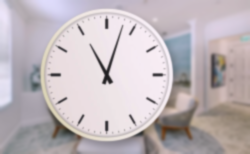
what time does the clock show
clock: 11:03
